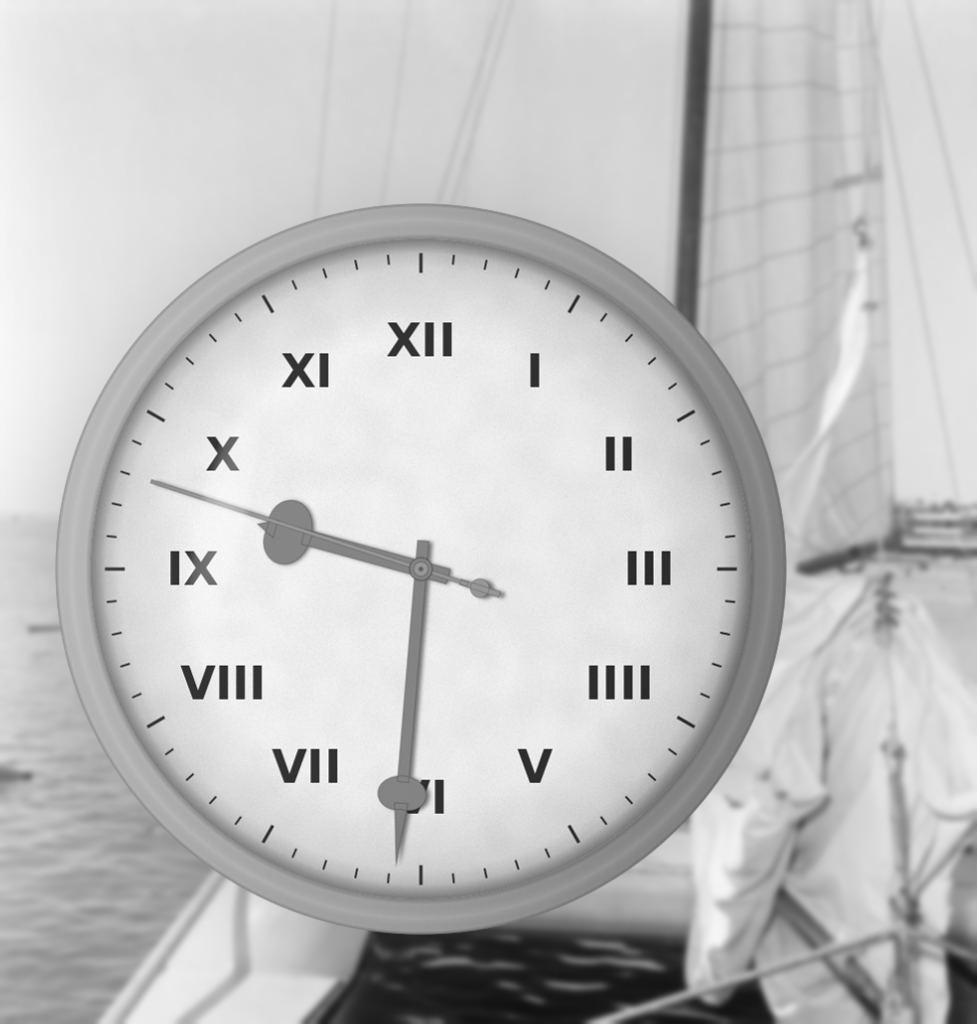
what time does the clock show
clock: 9:30:48
